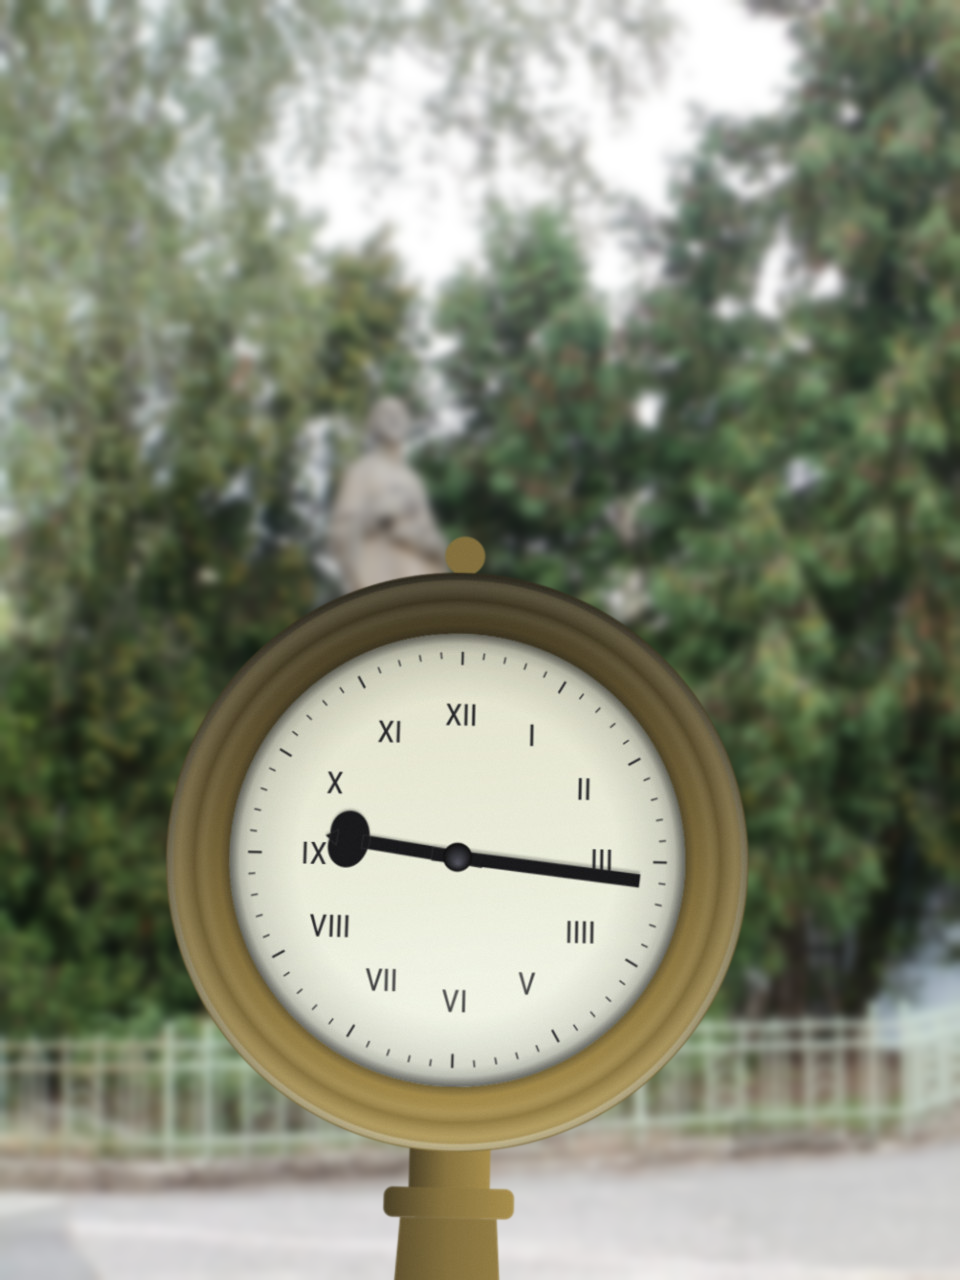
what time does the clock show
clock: 9:16
